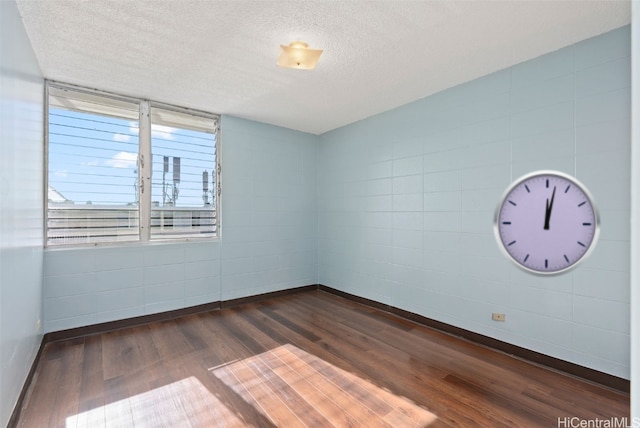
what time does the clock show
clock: 12:02
